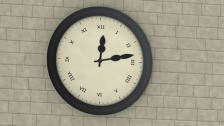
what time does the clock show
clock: 12:13
